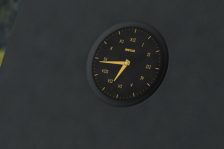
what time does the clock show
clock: 6:44
